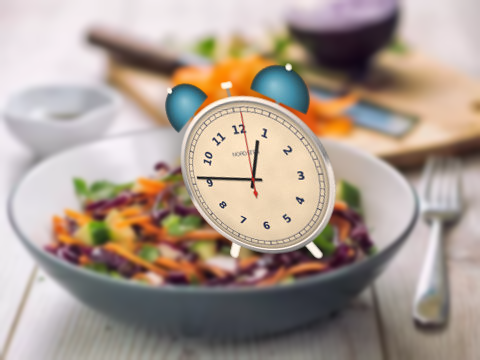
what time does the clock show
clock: 12:46:01
